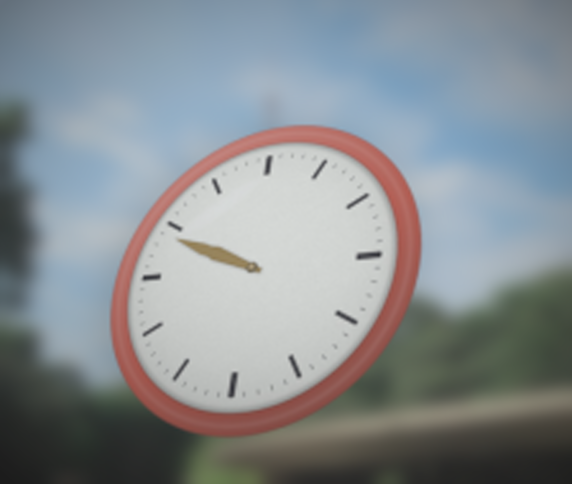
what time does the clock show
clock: 9:49
